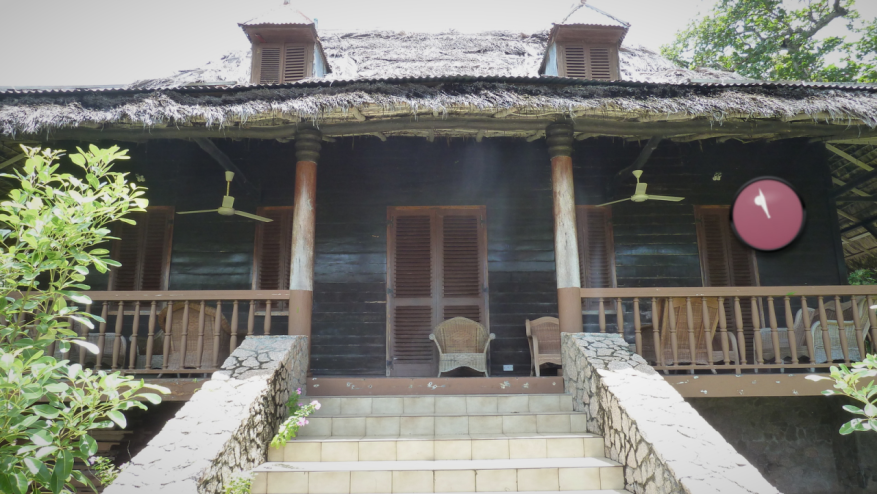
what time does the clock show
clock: 10:57
